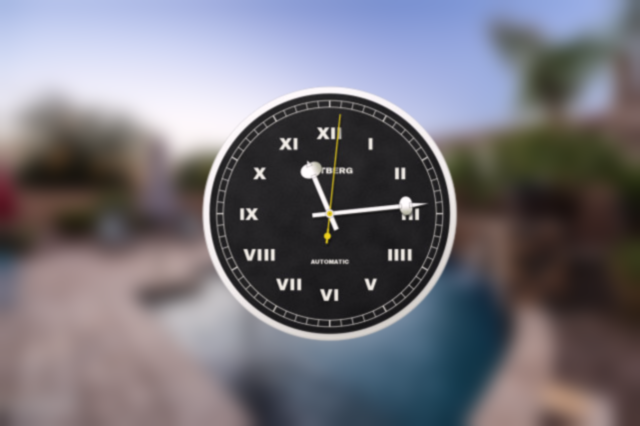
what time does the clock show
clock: 11:14:01
